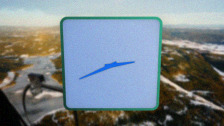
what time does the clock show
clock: 2:41
